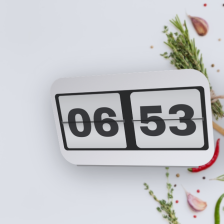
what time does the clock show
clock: 6:53
